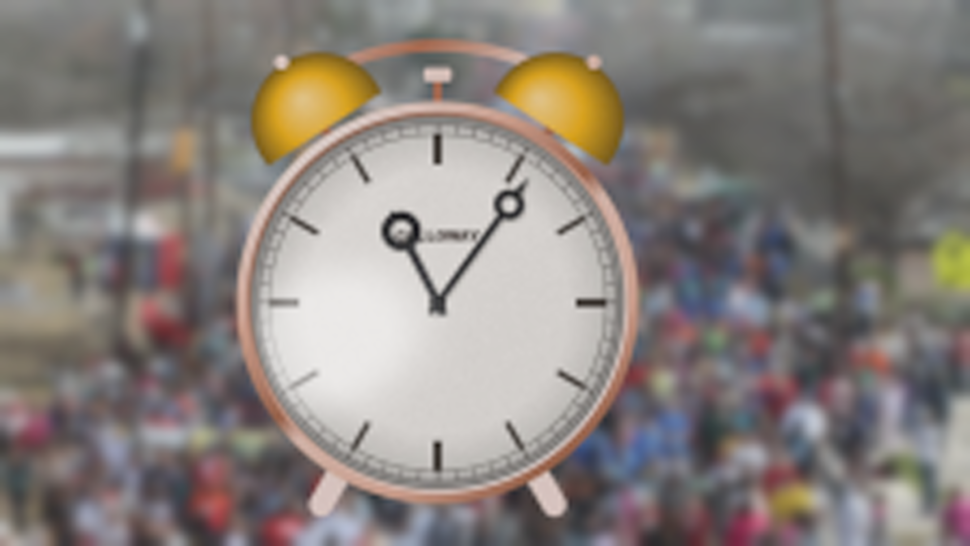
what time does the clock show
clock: 11:06
